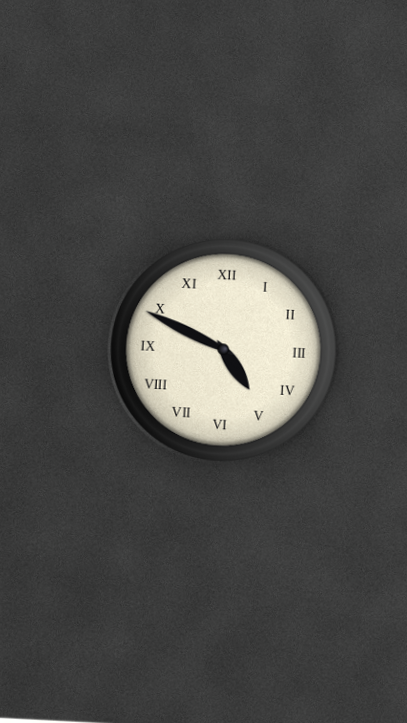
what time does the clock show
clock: 4:49
